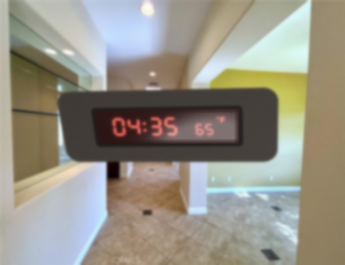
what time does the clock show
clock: 4:35
